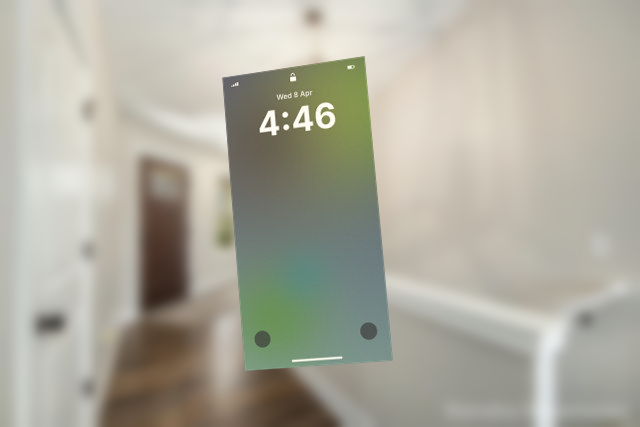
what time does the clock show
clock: 4:46
